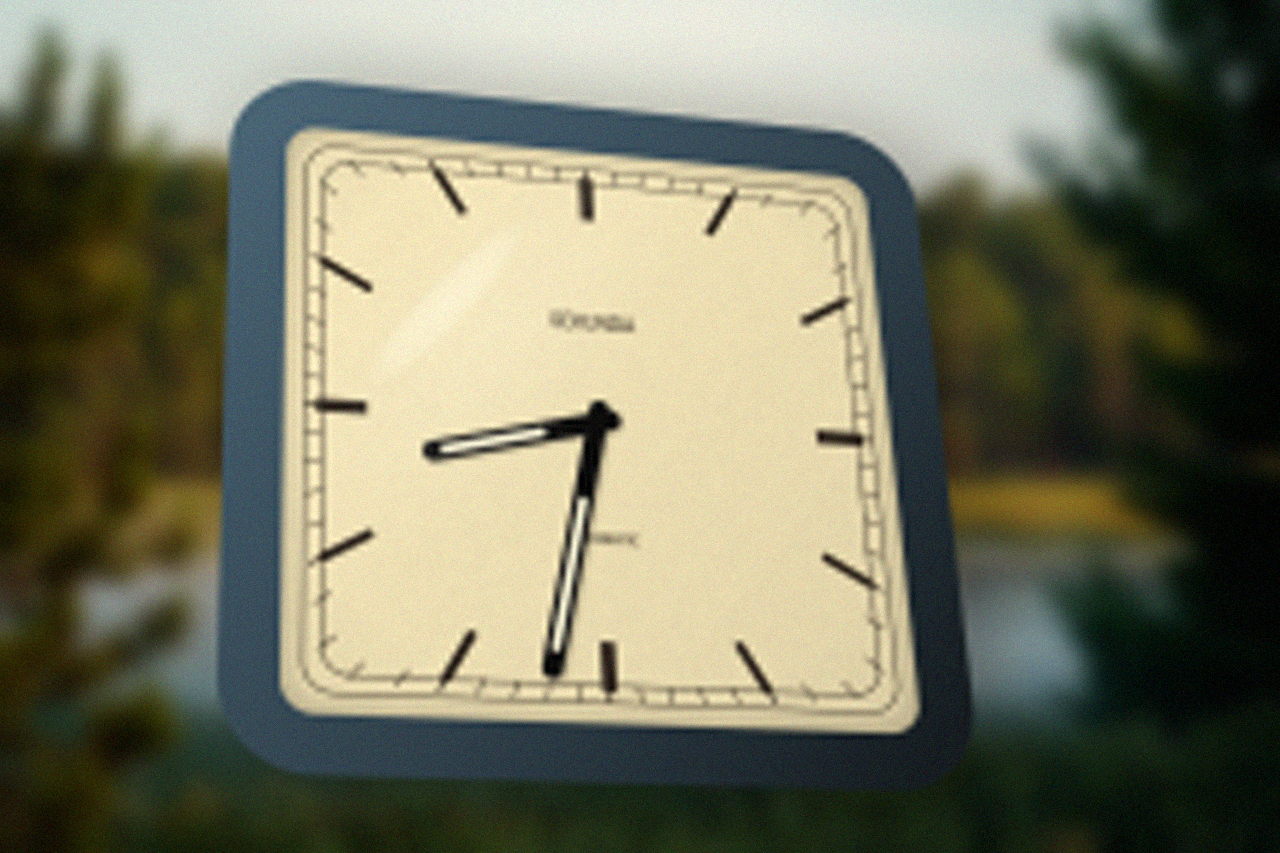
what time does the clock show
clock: 8:32
